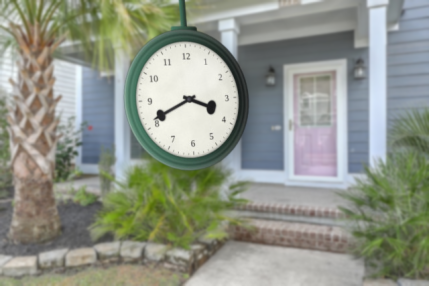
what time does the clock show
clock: 3:41
